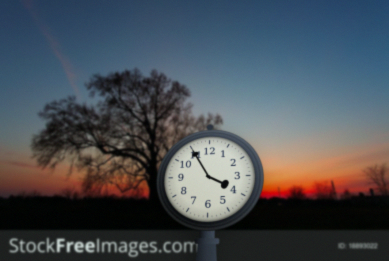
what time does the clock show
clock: 3:55
